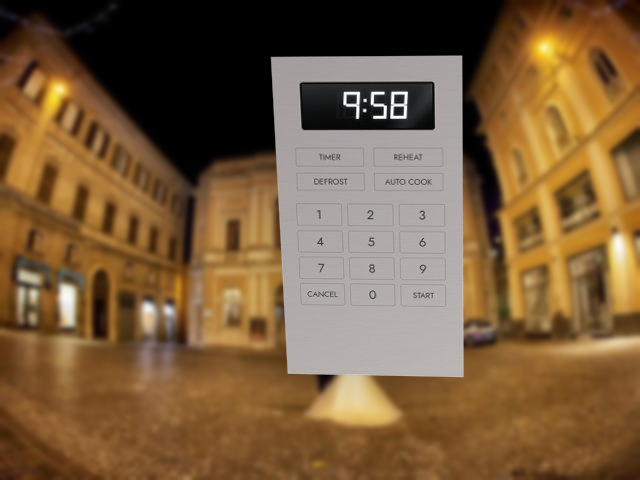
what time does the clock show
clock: 9:58
